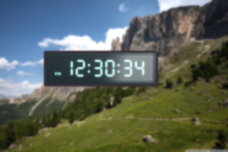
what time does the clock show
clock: 12:30:34
